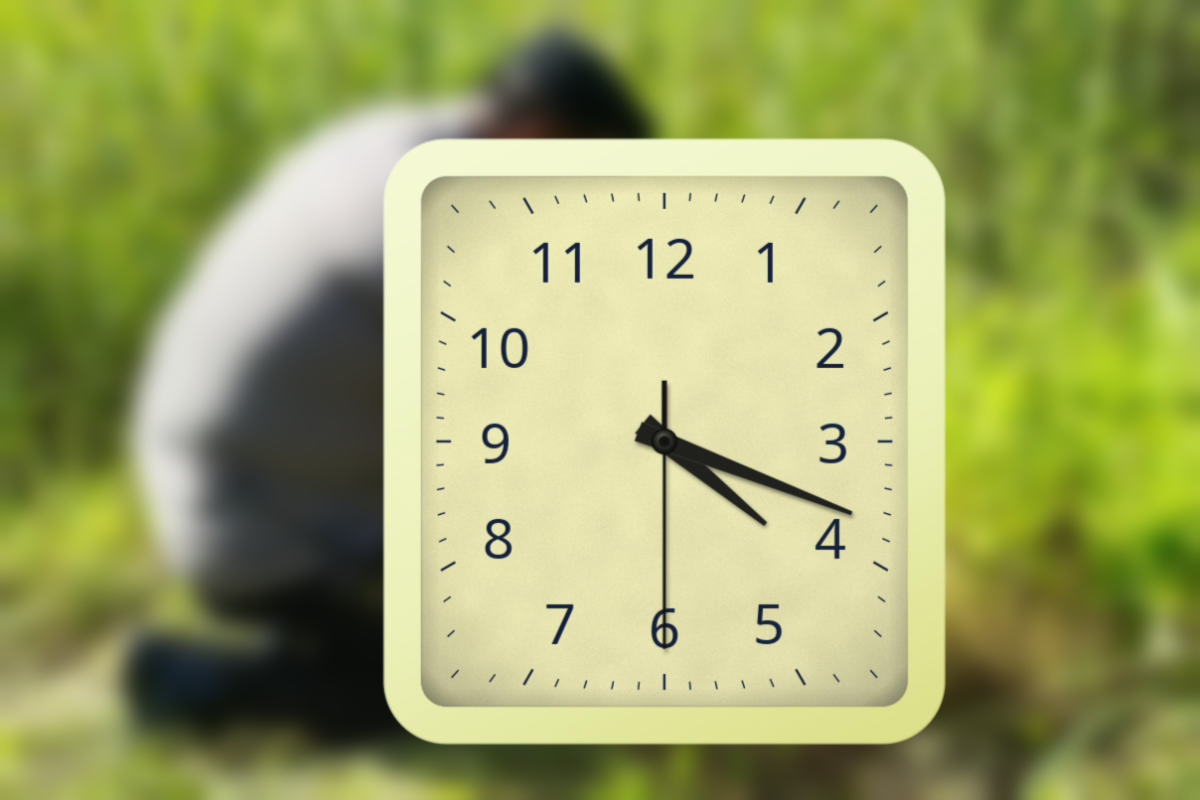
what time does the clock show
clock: 4:18:30
